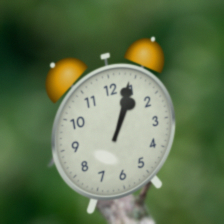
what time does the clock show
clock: 1:04
